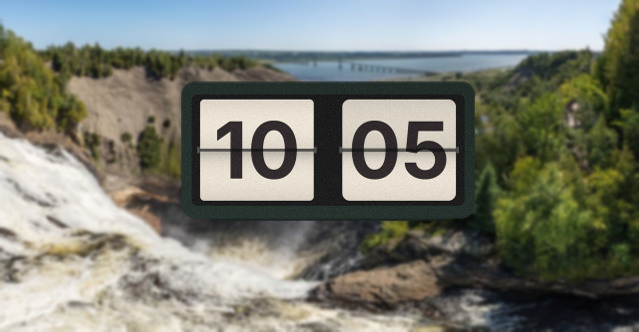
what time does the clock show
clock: 10:05
